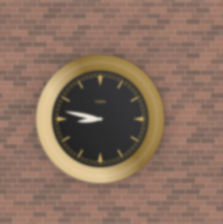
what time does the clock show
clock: 8:47
